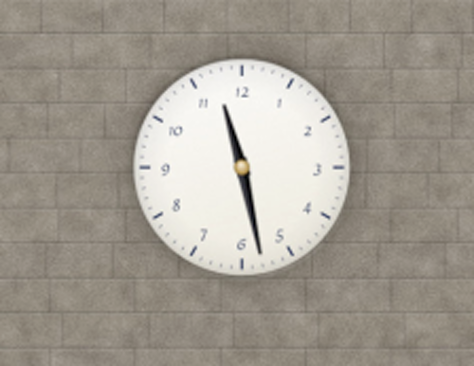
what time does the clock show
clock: 11:28
